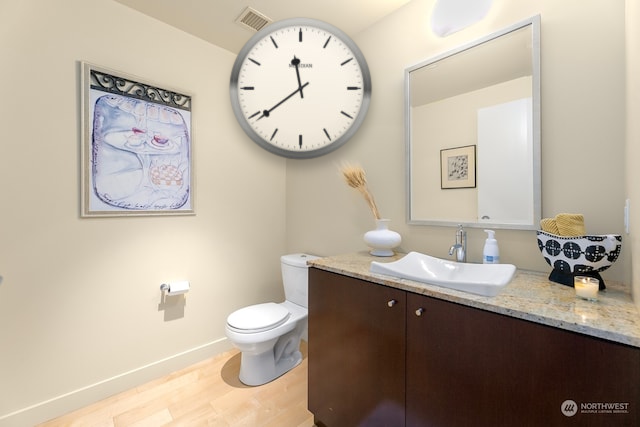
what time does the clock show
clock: 11:39
